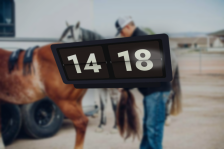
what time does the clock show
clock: 14:18
